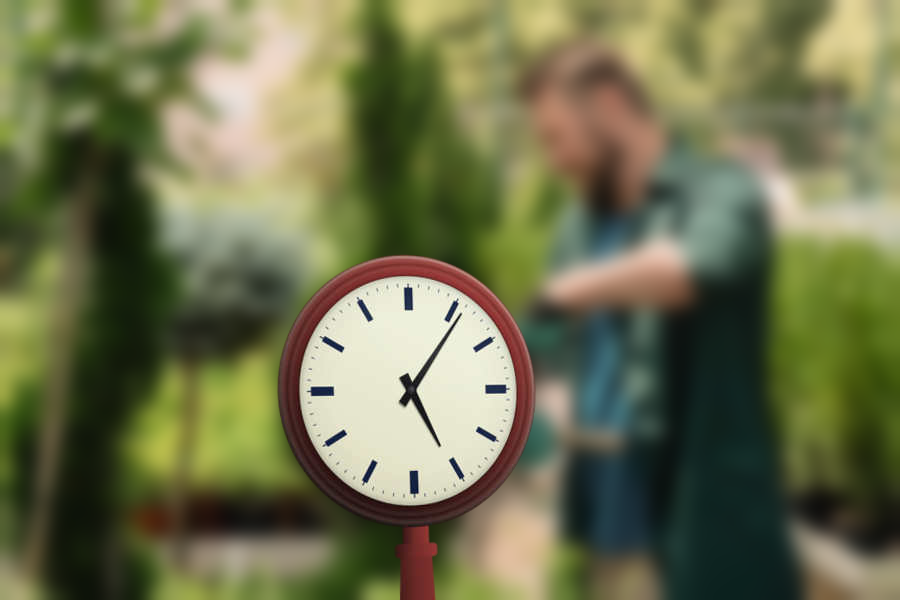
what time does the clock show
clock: 5:06
